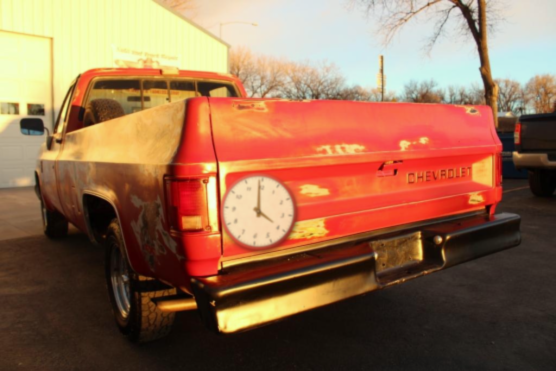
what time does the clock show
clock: 3:59
